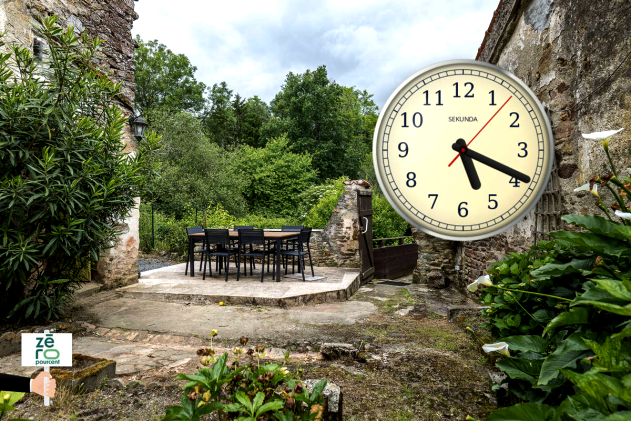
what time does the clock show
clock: 5:19:07
